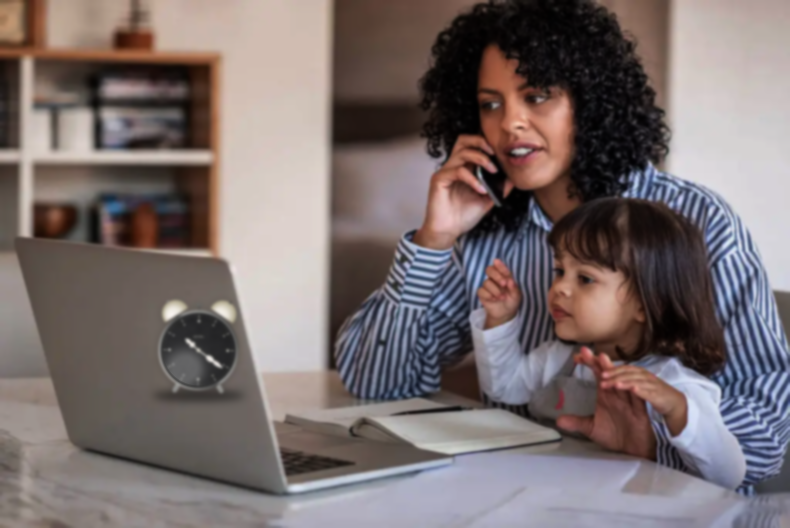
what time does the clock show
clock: 10:21
